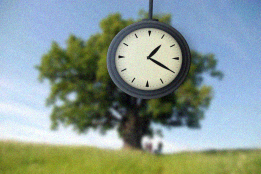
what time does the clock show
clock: 1:20
